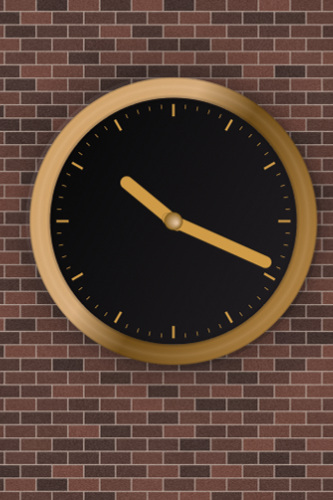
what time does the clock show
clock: 10:19
